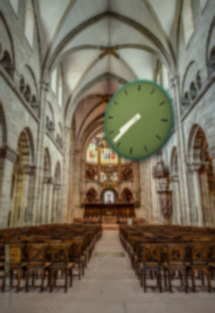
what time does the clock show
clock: 7:37
